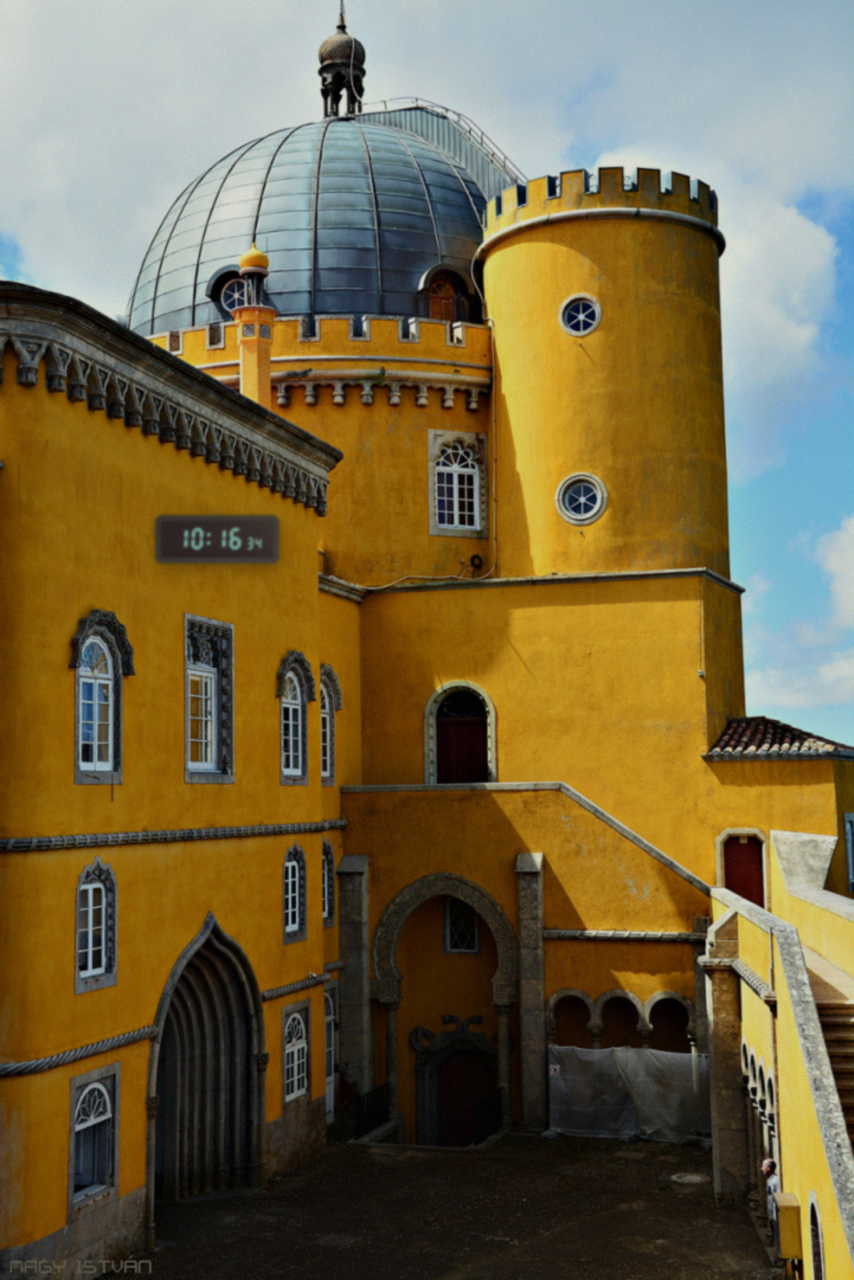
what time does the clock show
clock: 10:16
